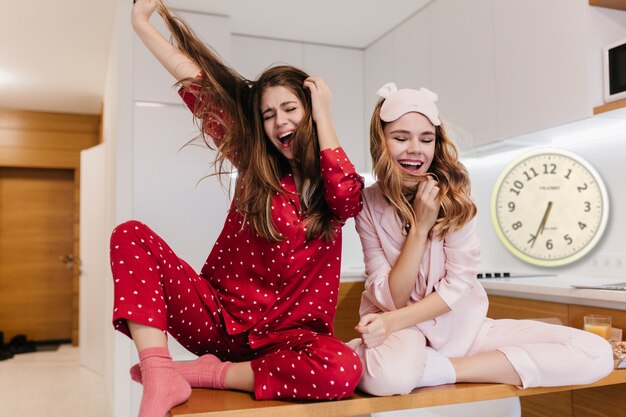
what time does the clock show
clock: 6:34
